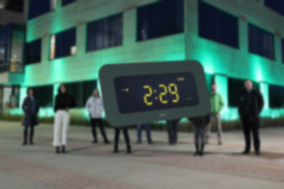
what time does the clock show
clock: 2:29
